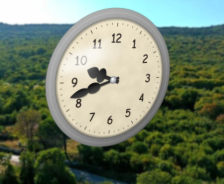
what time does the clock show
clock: 9:42
